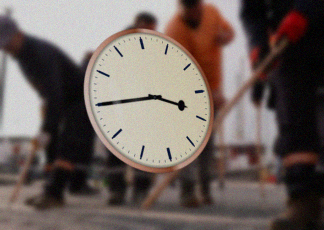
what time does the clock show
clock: 3:45
